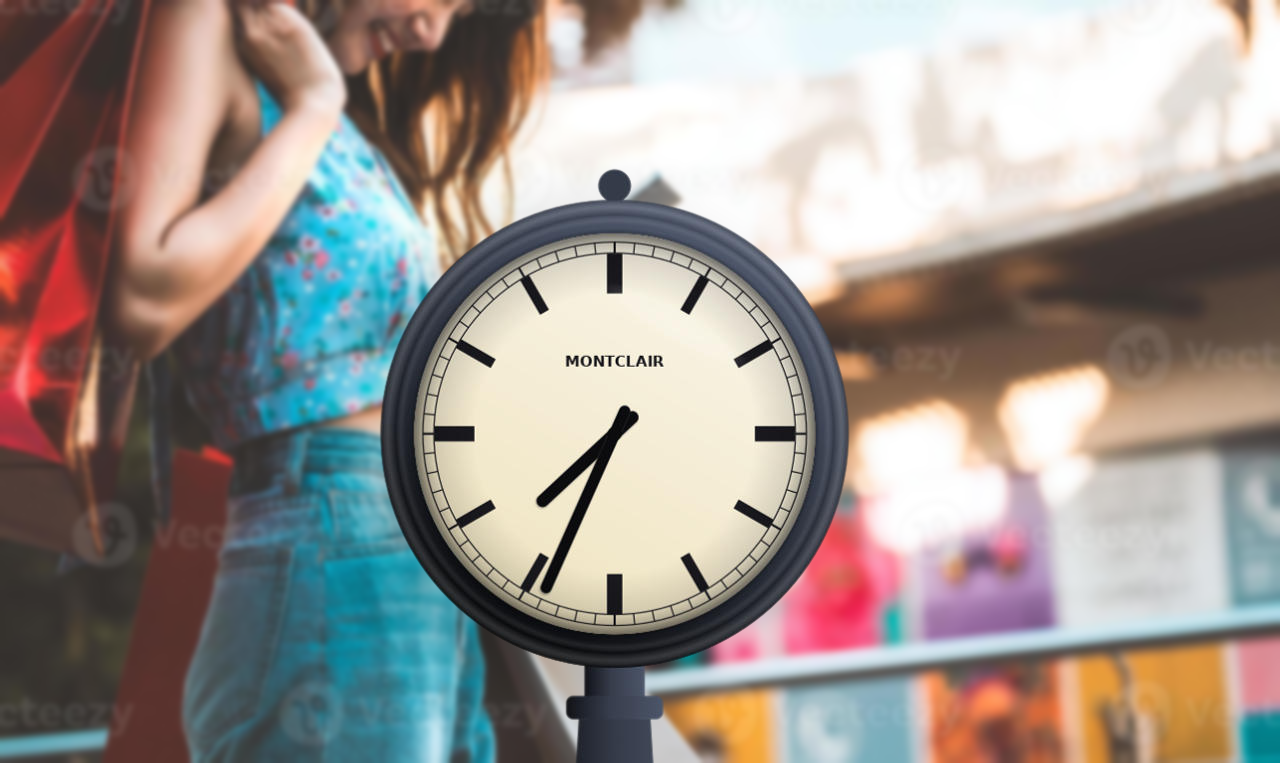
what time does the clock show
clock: 7:34
